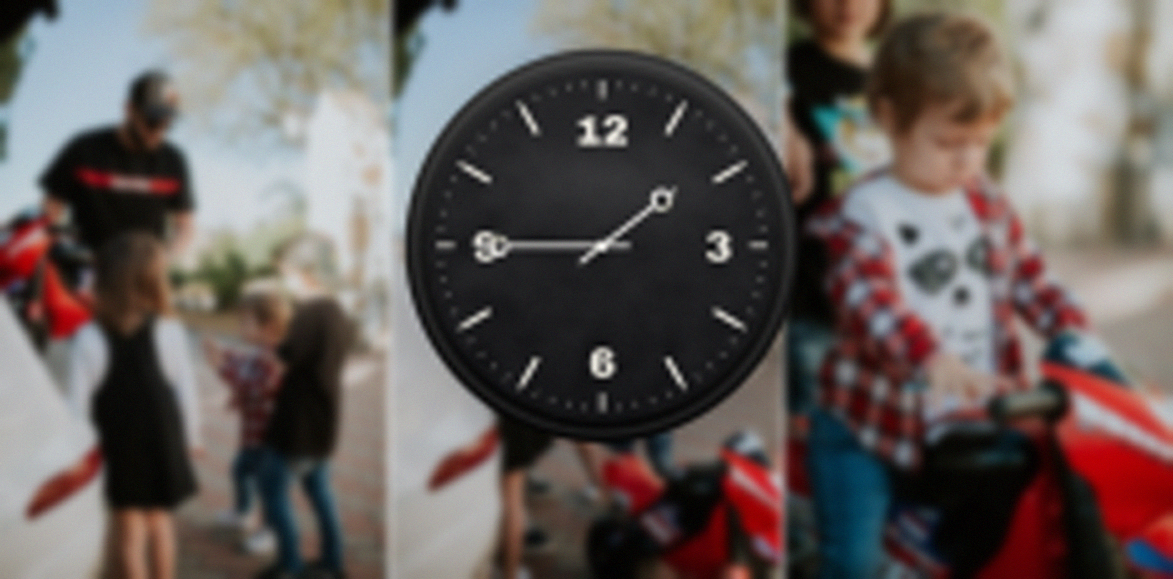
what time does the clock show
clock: 1:45
